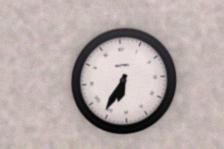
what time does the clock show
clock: 6:36
